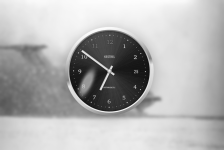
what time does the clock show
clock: 6:51
